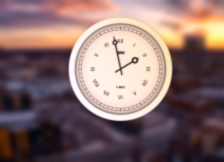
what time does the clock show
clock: 1:58
